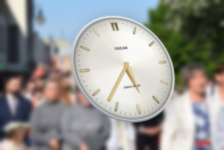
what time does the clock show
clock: 5:37
